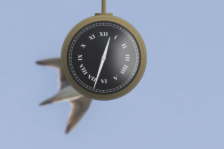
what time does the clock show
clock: 12:33
